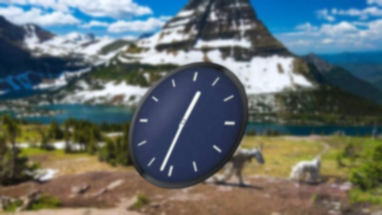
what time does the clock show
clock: 12:32
